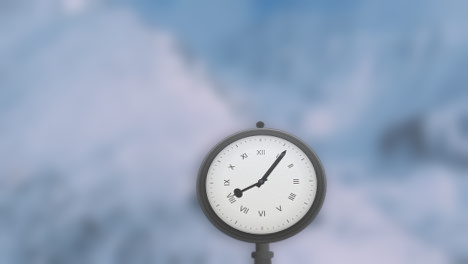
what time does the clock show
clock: 8:06
